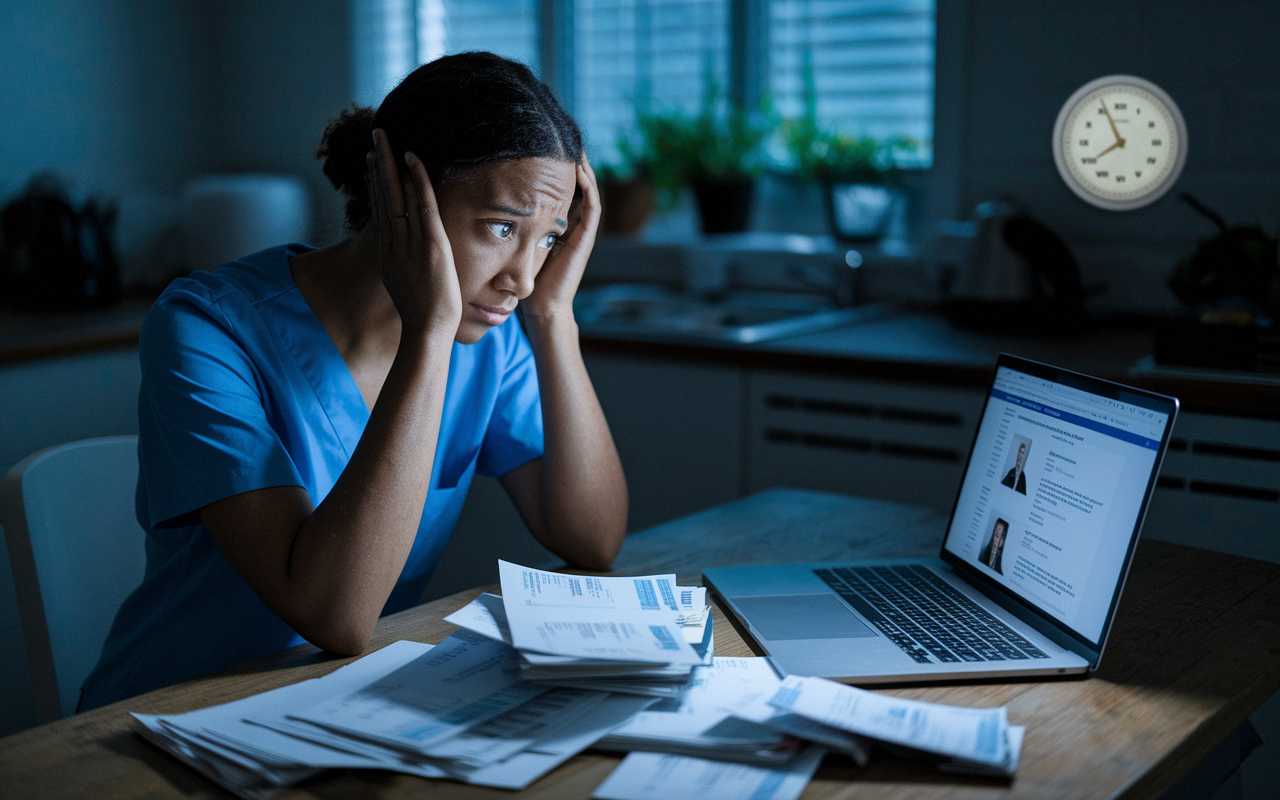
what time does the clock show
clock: 7:56
